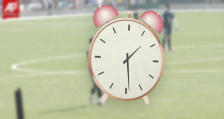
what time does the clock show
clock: 1:29
